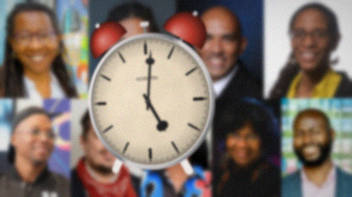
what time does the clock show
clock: 5:01
